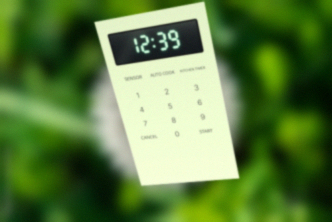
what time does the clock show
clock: 12:39
